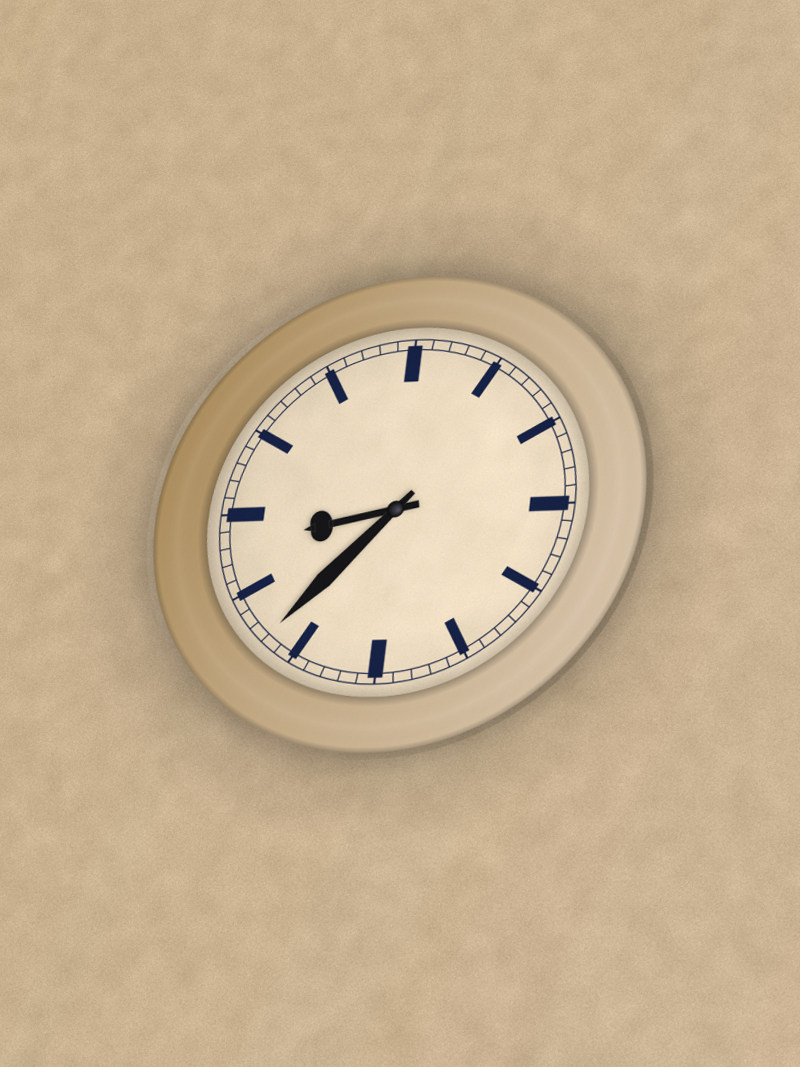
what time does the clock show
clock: 8:37
